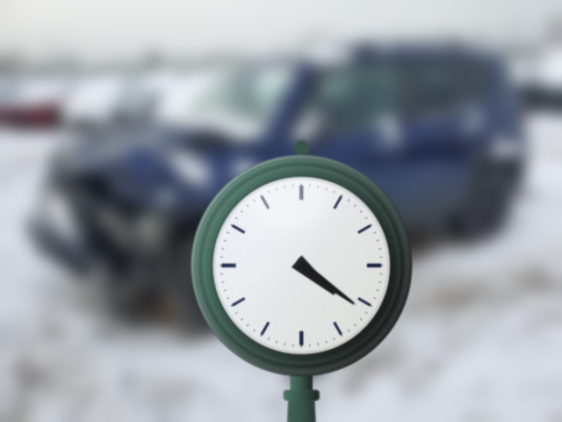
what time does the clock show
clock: 4:21
